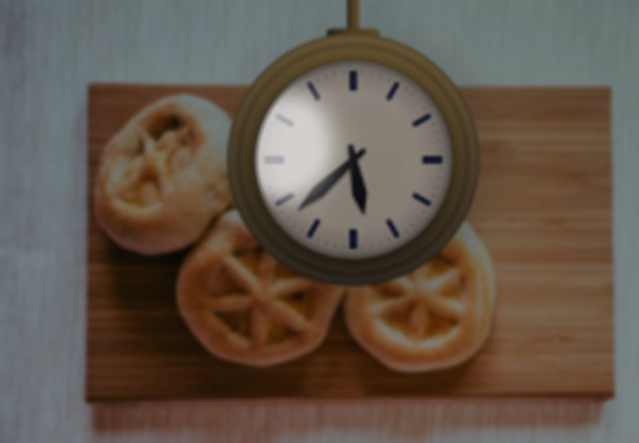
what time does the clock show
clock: 5:38
